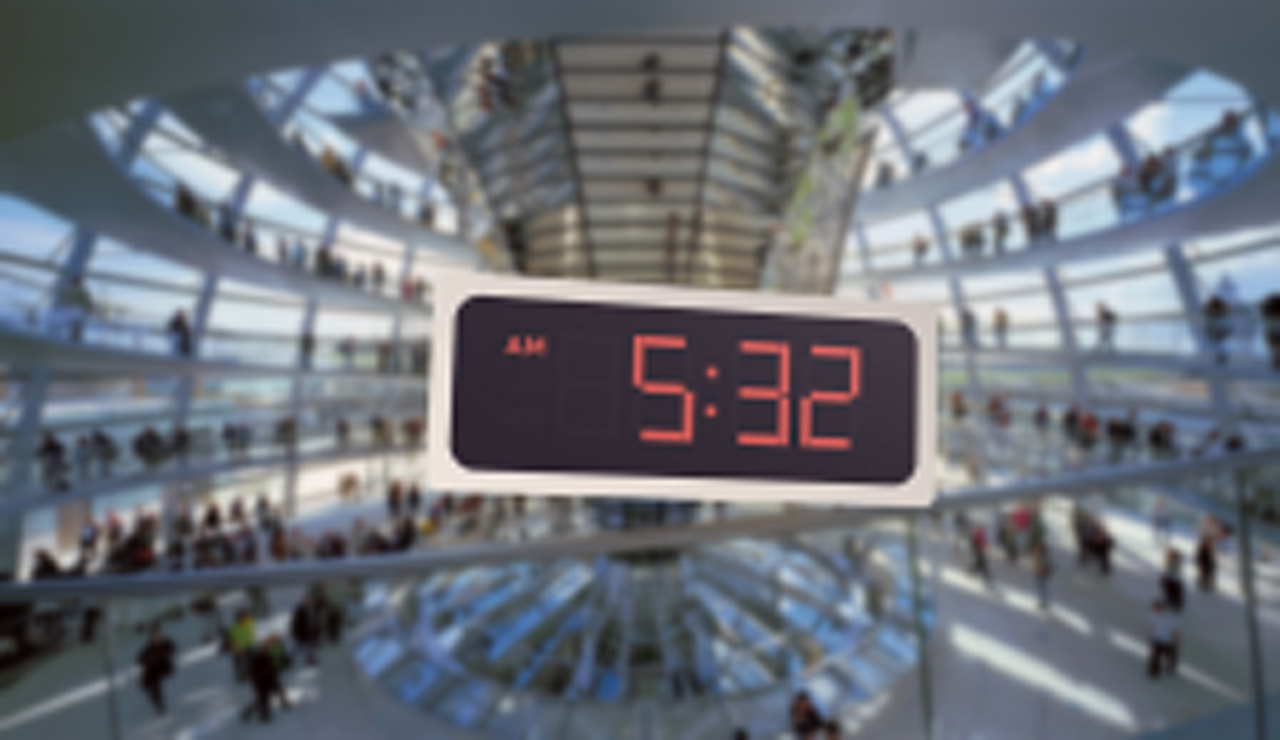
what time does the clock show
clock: 5:32
